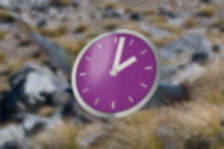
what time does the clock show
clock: 2:02
